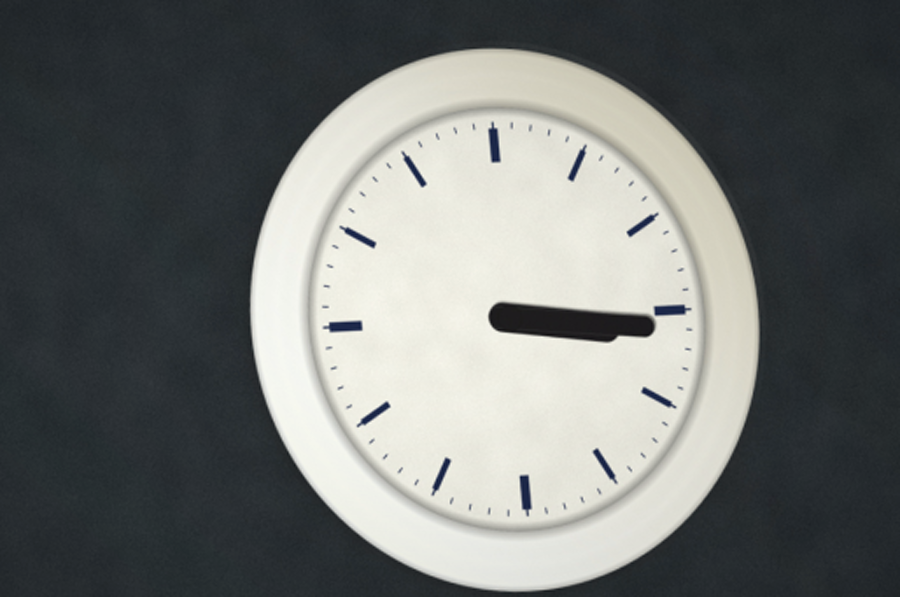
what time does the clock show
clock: 3:16
